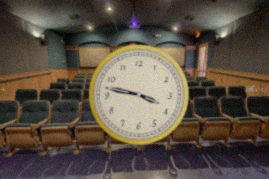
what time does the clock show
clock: 3:47
